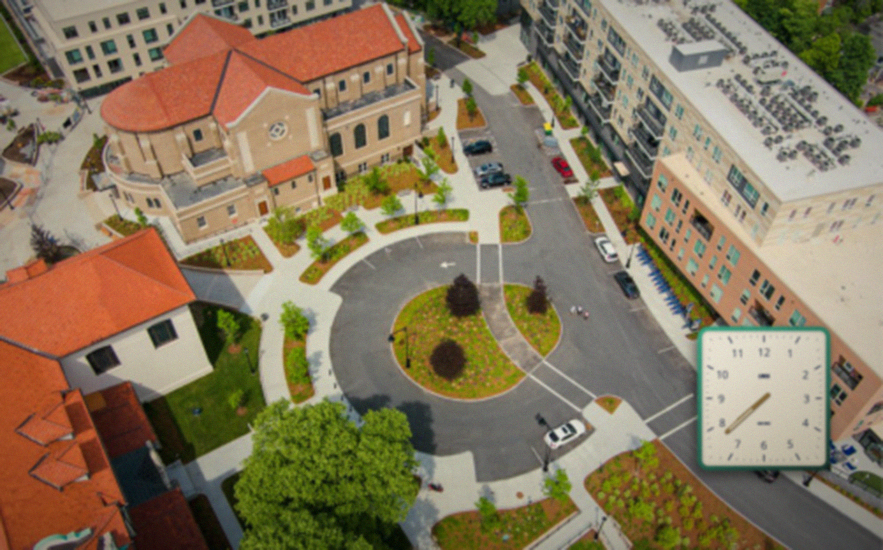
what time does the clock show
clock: 7:38
